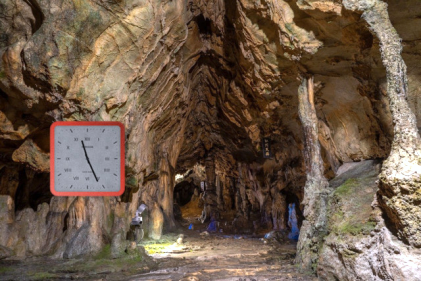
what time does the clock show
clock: 11:26
